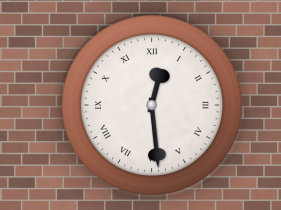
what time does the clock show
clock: 12:29
